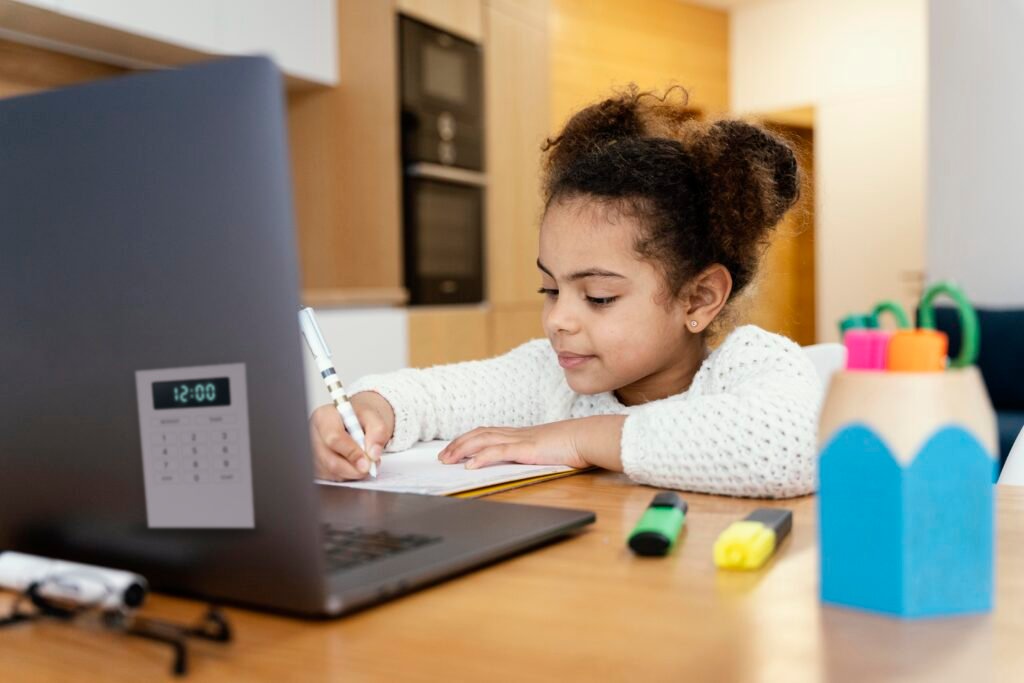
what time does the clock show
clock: 12:00
